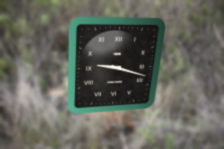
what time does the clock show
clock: 9:18
